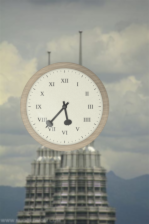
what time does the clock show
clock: 5:37
